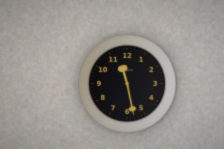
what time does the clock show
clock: 11:28
